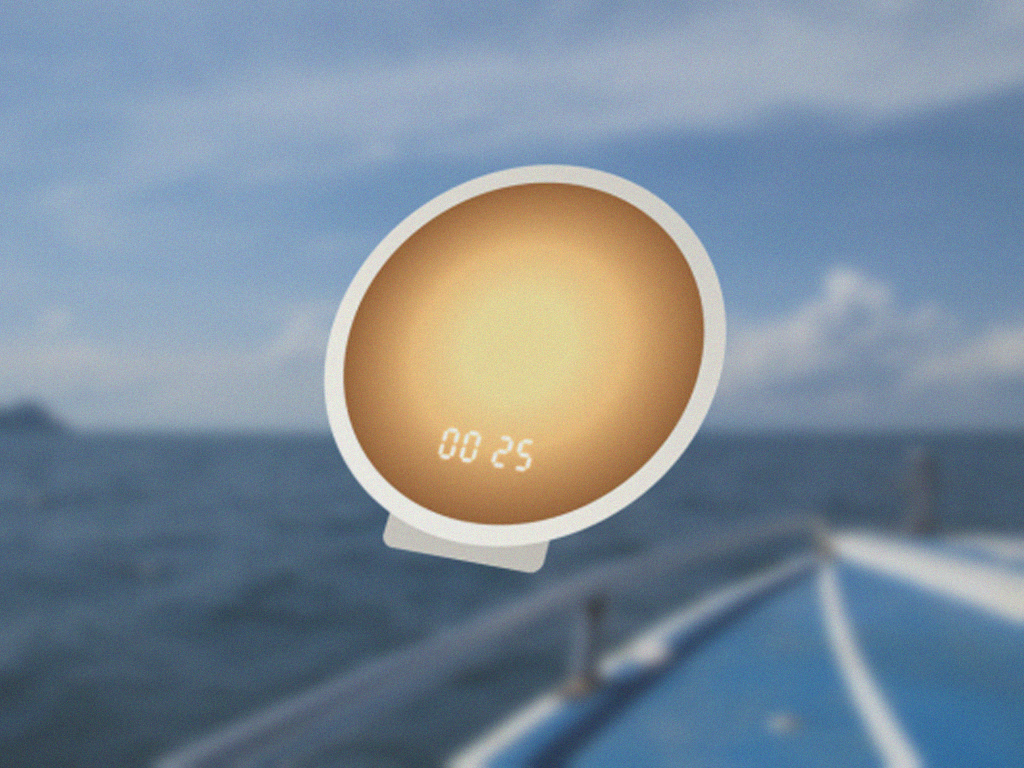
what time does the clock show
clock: 0:25
